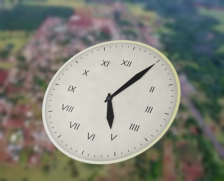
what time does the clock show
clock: 5:05
